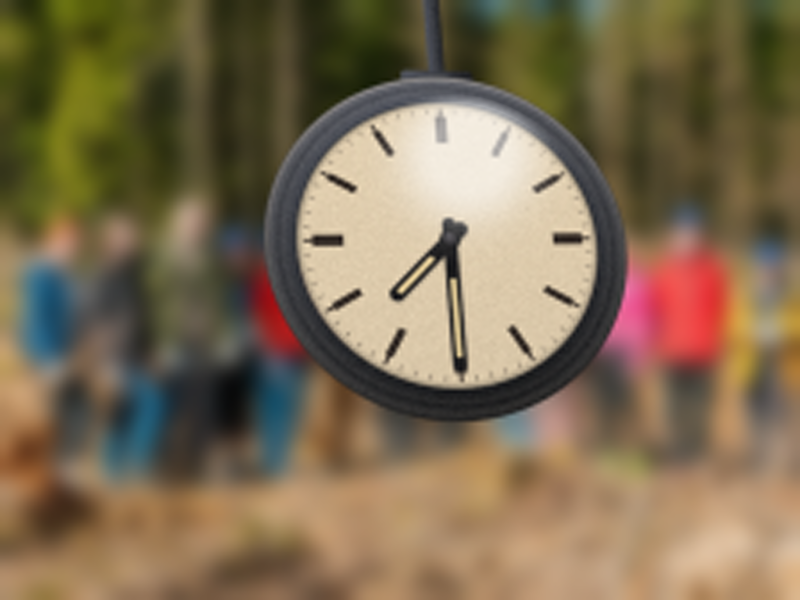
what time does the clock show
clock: 7:30
